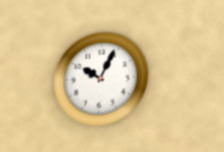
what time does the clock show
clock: 10:04
